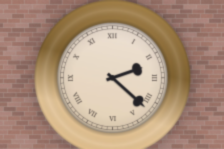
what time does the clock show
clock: 2:22
